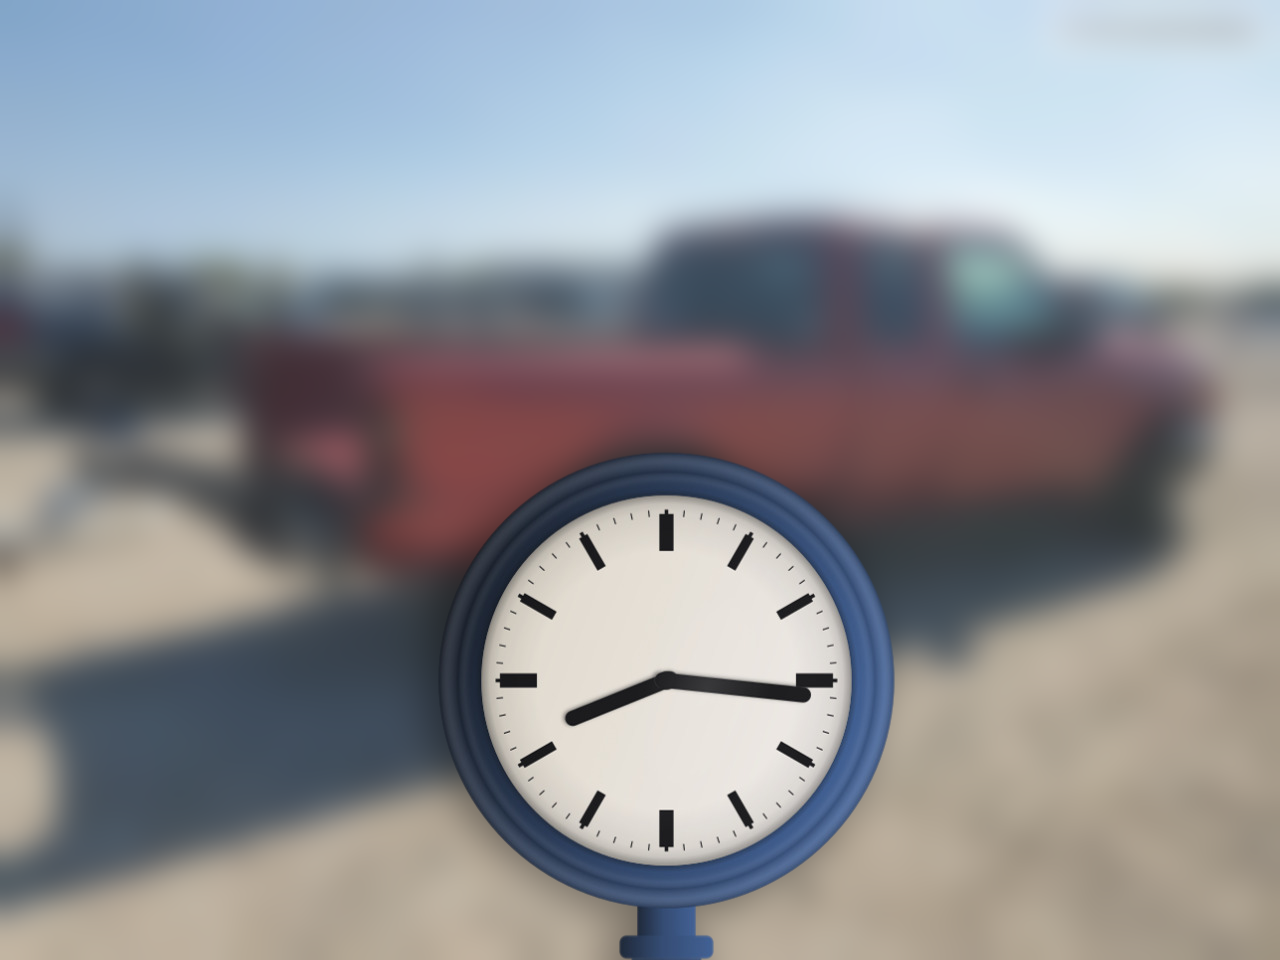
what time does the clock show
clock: 8:16
